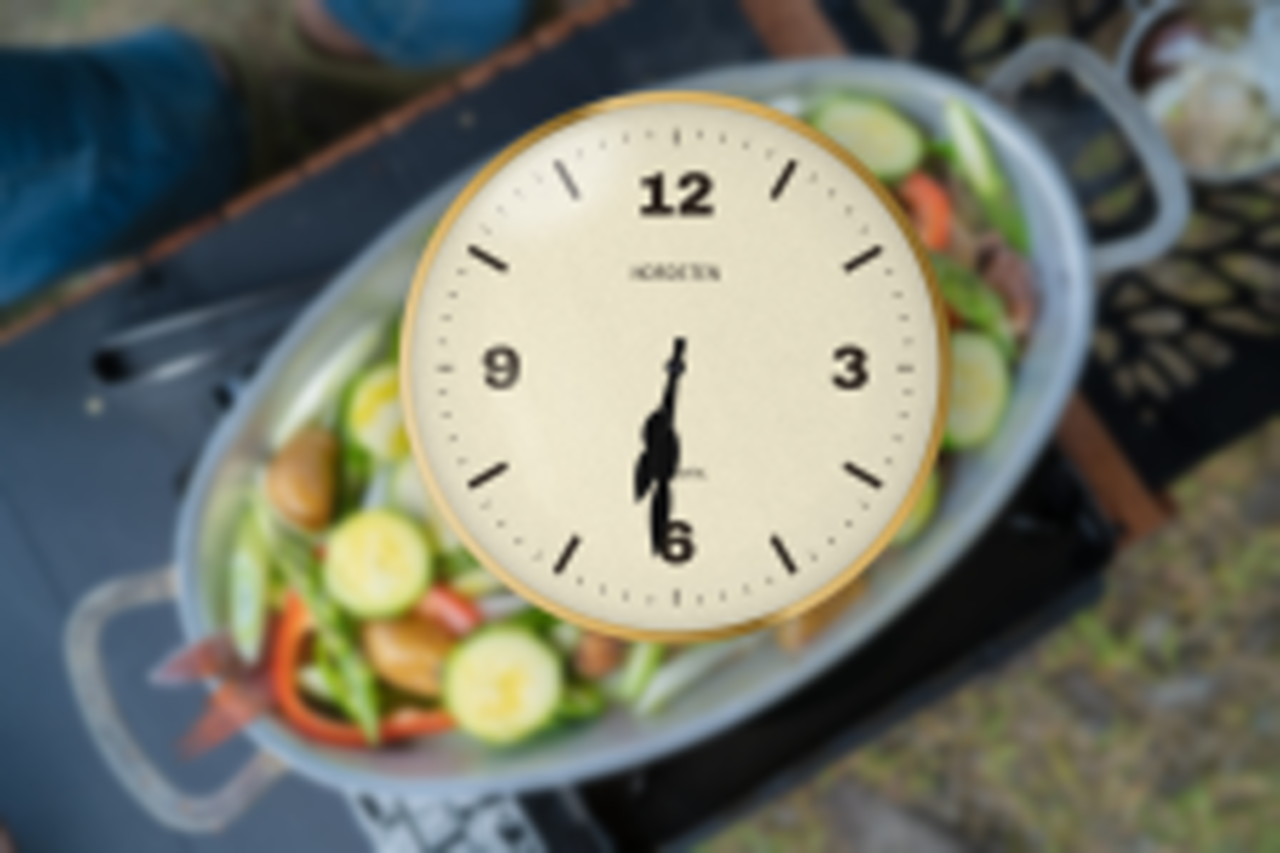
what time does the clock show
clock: 6:31
